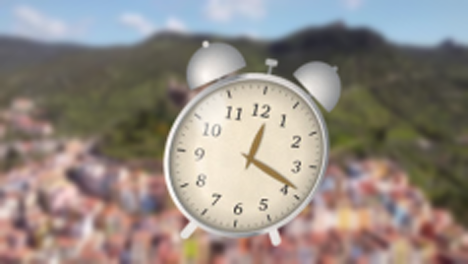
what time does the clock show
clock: 12:19
